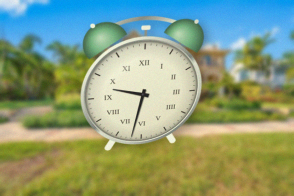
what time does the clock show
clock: 9:32
